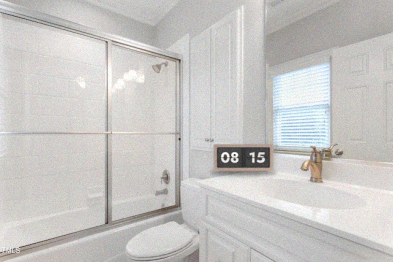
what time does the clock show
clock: 8:15
